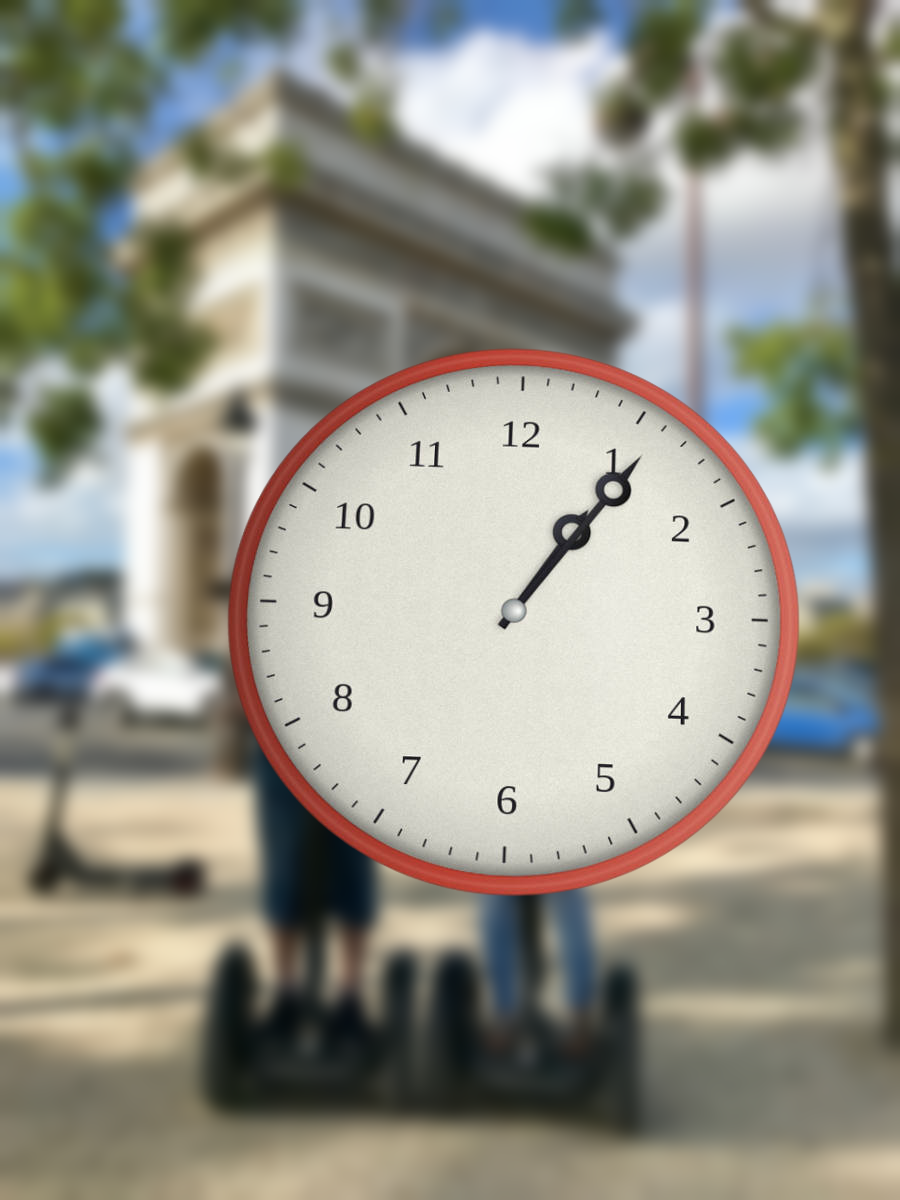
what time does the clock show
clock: 1:06
